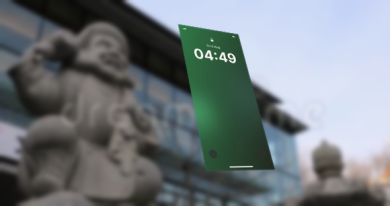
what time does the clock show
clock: 4:49
